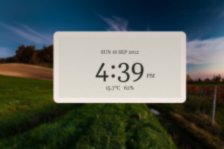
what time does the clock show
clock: 4:39
